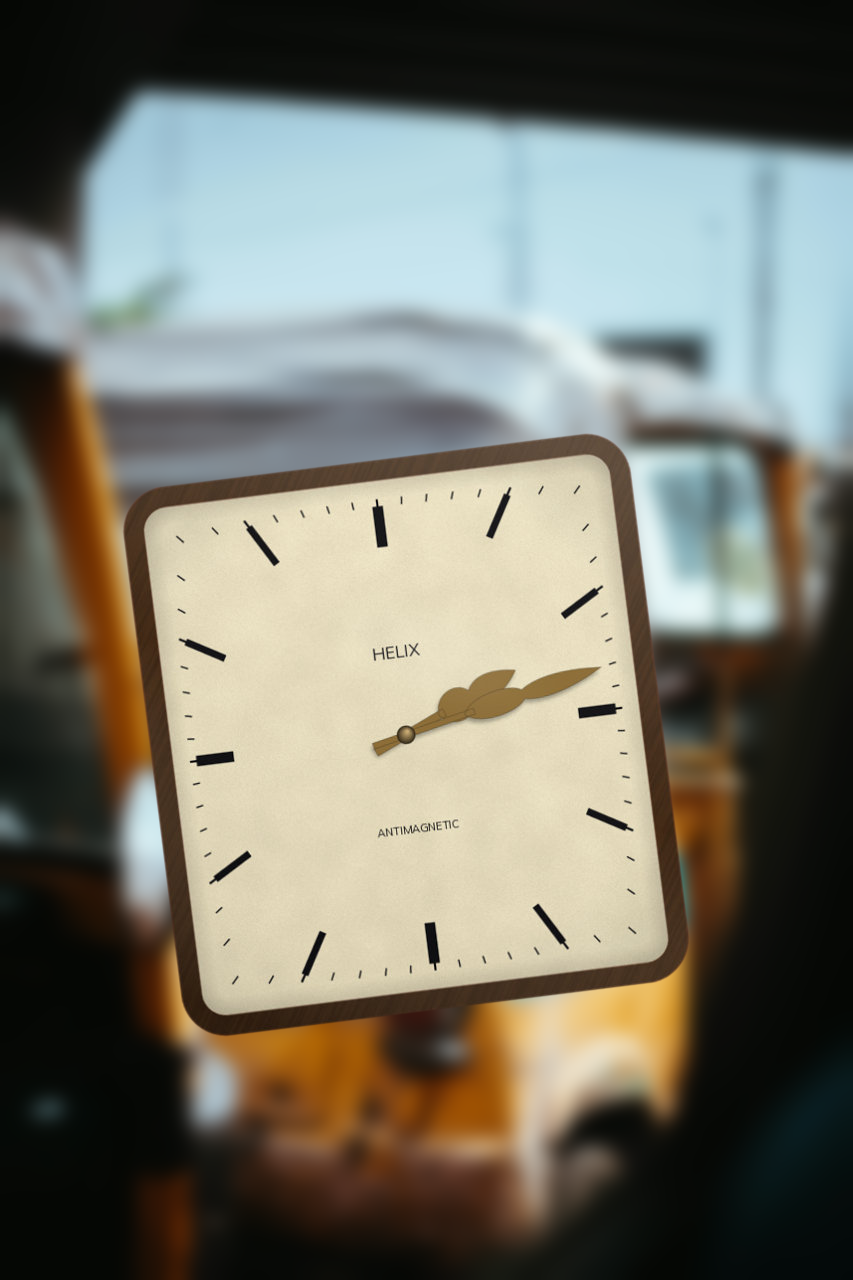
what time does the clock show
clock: 2:13
